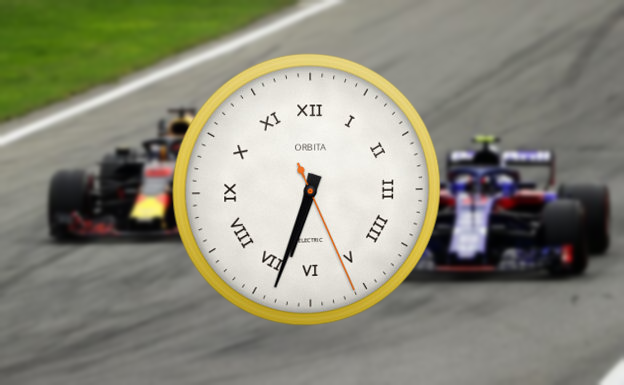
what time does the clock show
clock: 6:33:26
